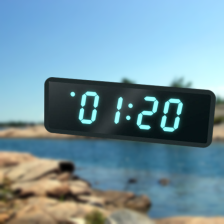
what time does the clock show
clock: 1:20
